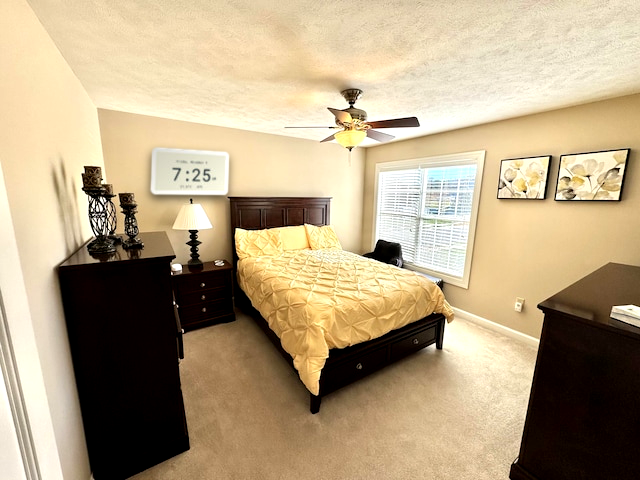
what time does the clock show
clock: 7:25
